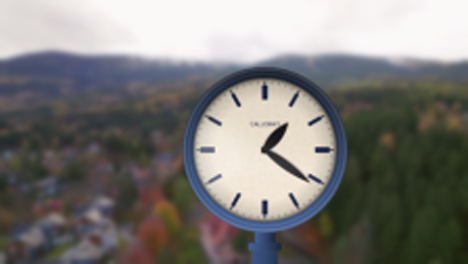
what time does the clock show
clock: 1:21
